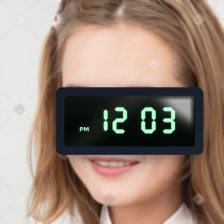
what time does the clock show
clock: 12:03
